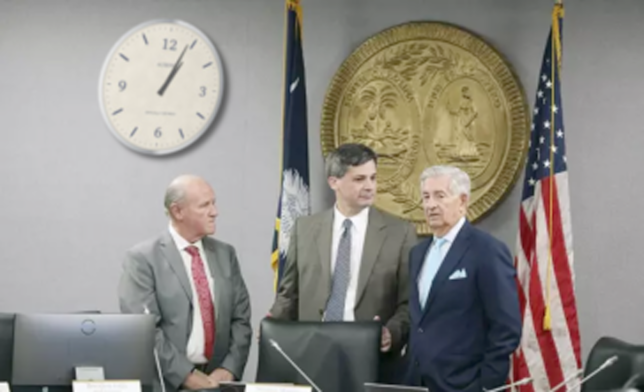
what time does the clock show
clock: 1:04
